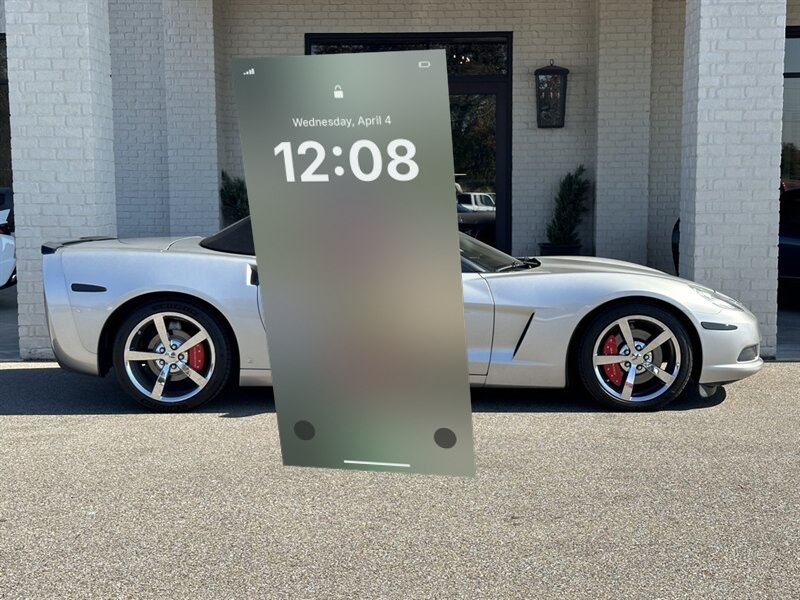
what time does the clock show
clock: 12:08
